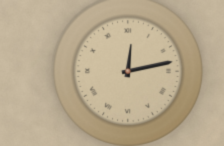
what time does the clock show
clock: 12:13
